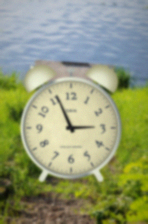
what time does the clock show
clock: 2:56
